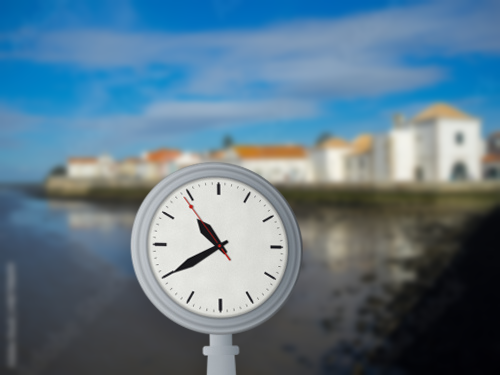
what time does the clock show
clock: 10:39:54
